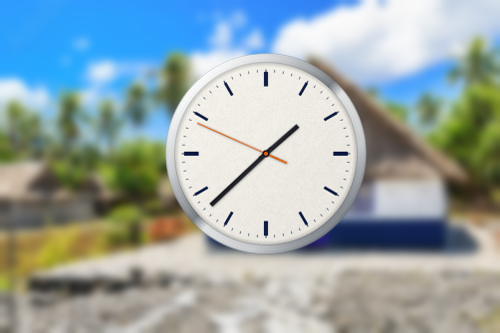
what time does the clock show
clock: 1:37:49
